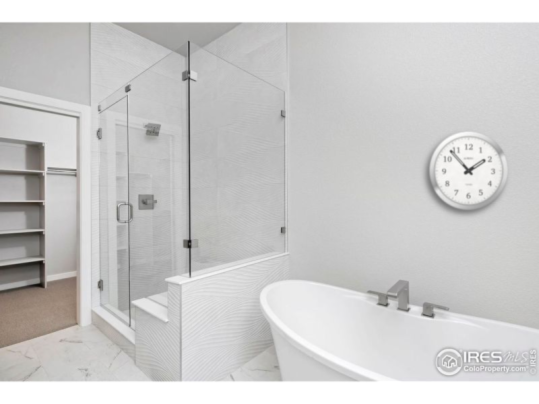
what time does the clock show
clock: 1:53
